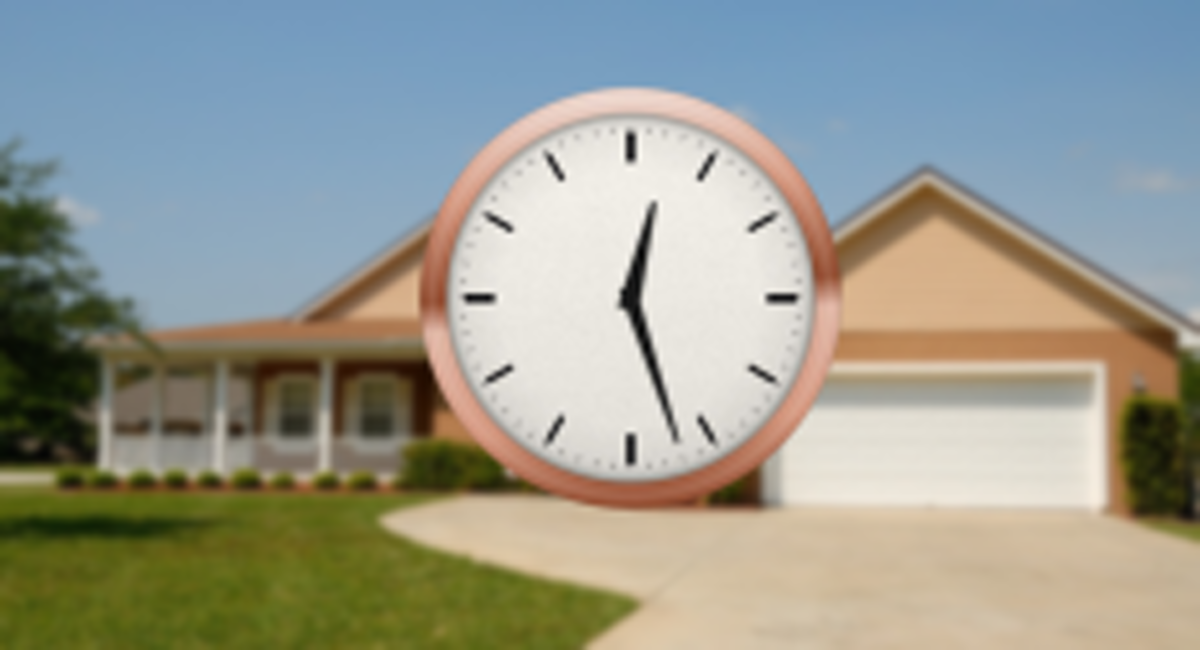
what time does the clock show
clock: 12:27
